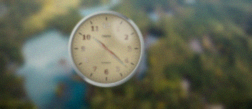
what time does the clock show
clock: 10:22
